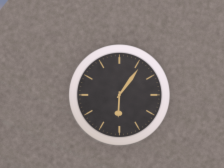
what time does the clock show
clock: 6:06
